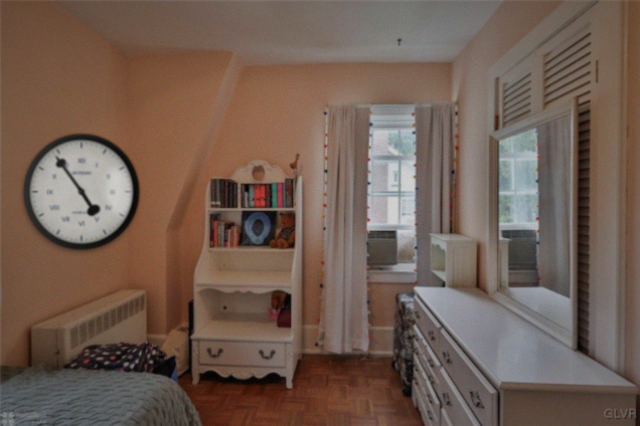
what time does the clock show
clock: 4:54
